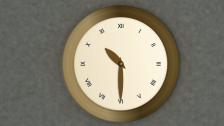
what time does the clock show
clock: 10:30
